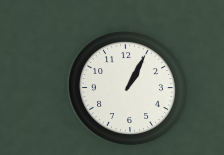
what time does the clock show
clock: 1:05
